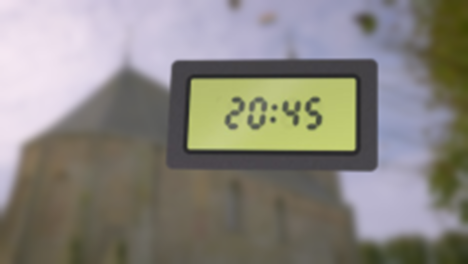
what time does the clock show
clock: 20:45
